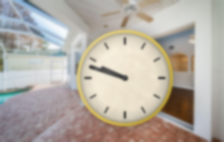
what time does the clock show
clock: 9:48
